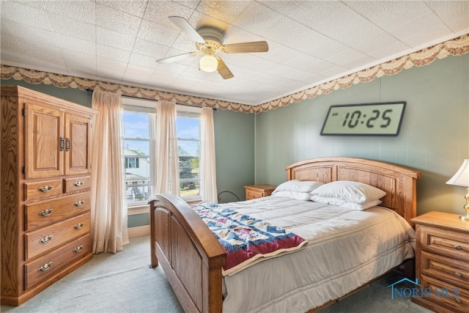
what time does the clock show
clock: 10:25
